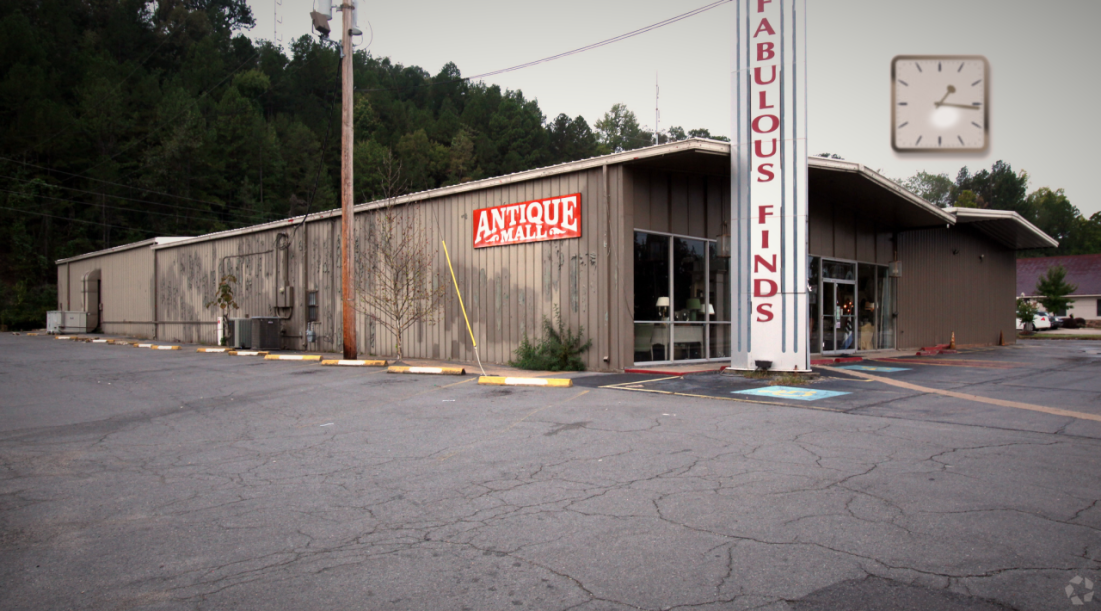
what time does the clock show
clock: 1:16
